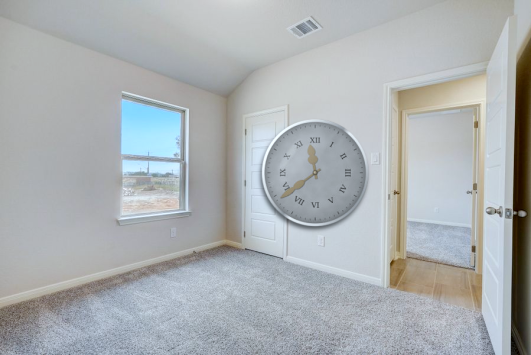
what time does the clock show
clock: 11:39
